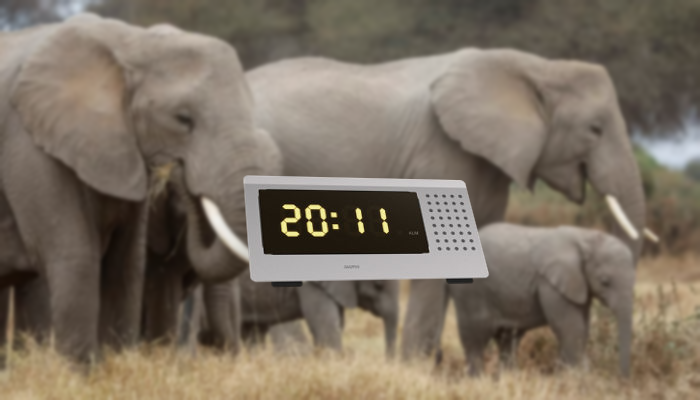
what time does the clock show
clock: 20:11
